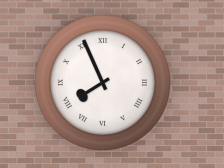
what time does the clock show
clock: 7:56
